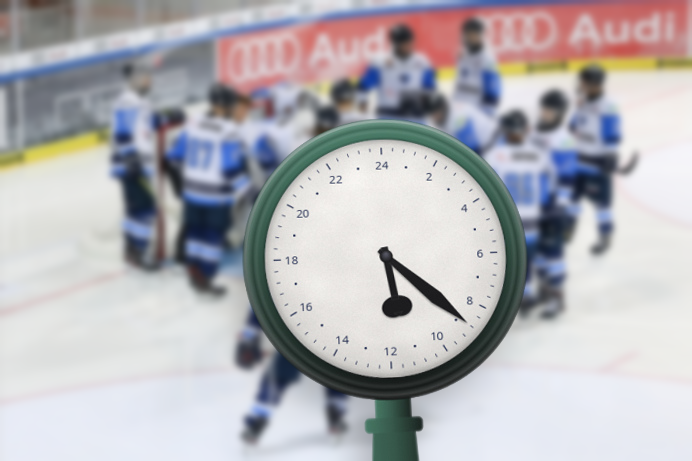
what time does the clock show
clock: 11:22
